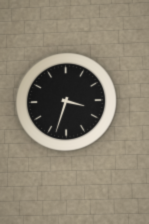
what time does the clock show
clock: 3:33
